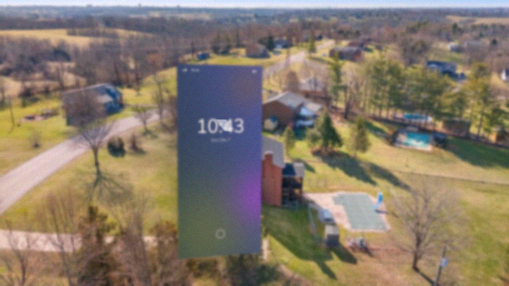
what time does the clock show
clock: 10:43
